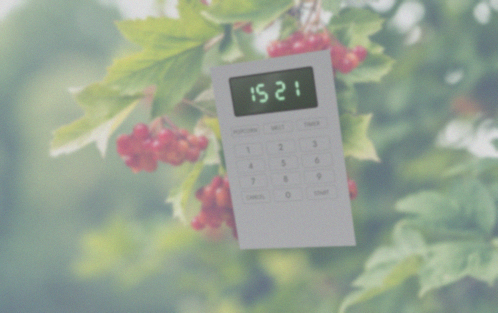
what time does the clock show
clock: 15:21
